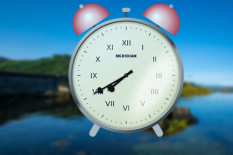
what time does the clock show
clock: 7:40
